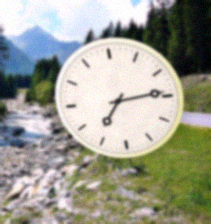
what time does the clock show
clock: 7:14
